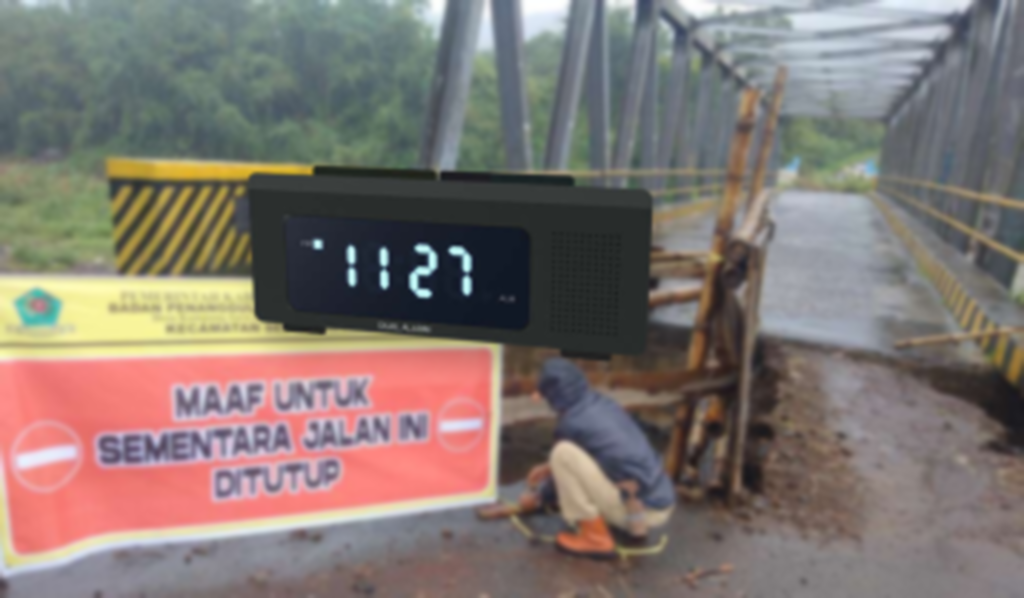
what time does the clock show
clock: 11:27
